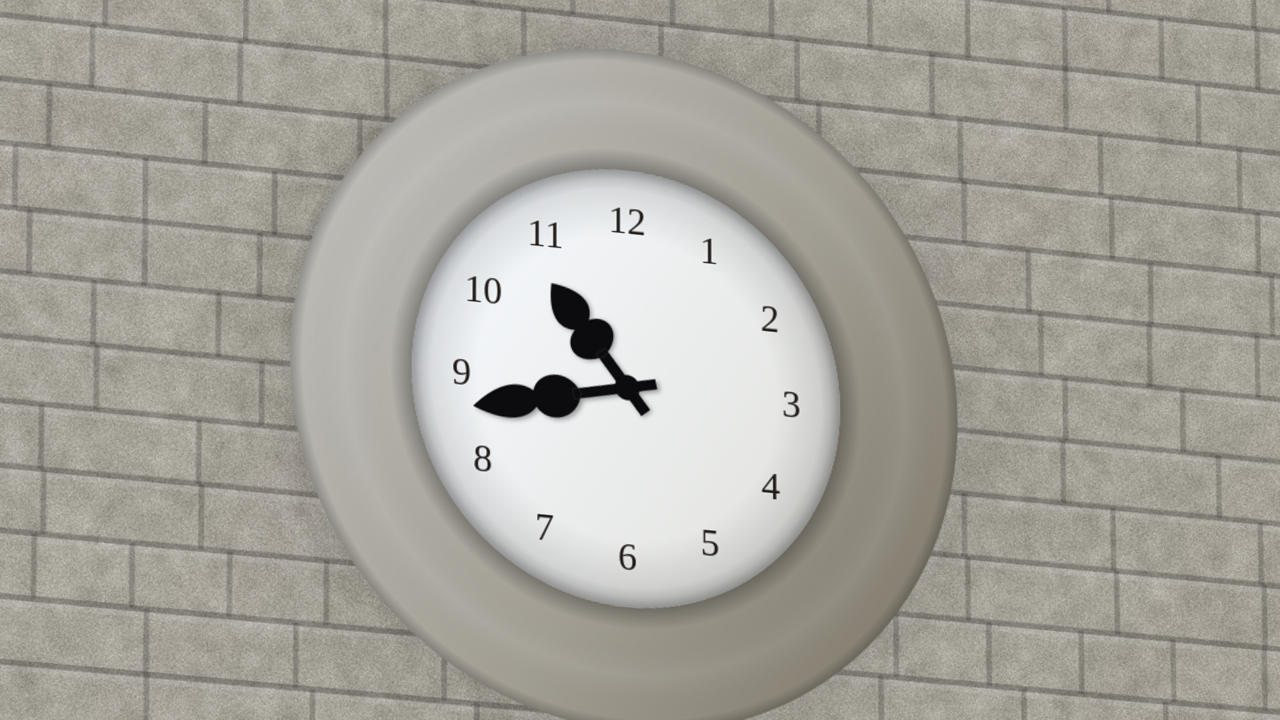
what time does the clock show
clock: 10:43
